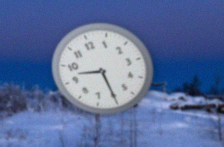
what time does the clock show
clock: 9:30
